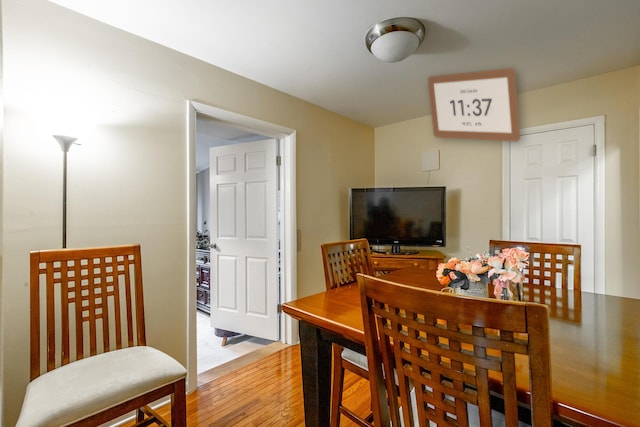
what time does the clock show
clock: 11:37
